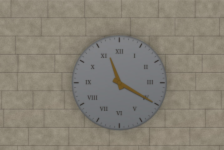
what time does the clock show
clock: 11:20
